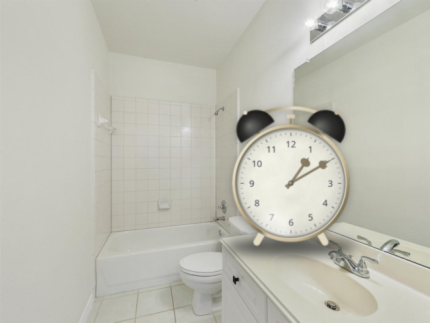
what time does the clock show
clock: 1:10
